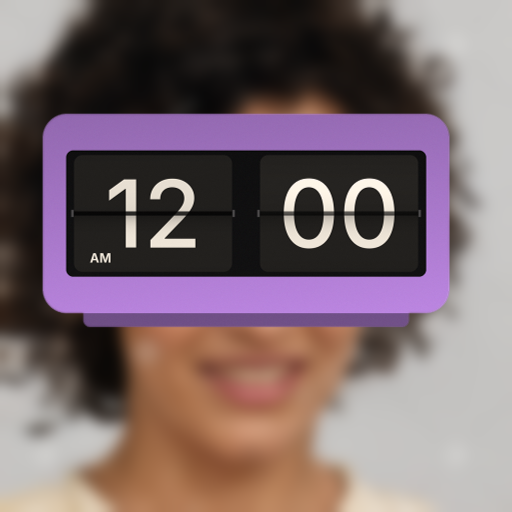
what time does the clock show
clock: 12:00
